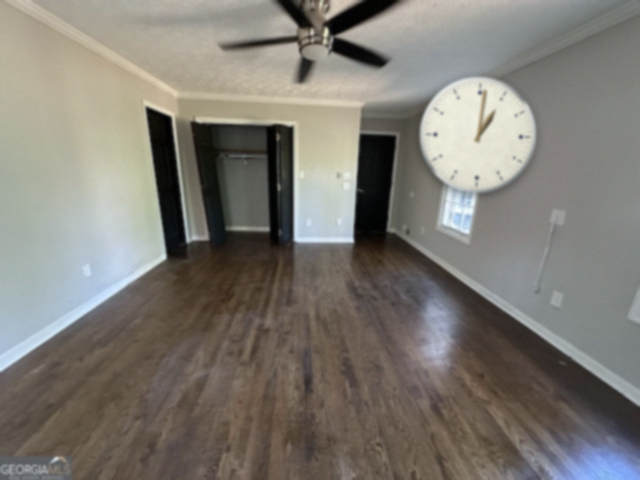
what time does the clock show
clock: 1:01
